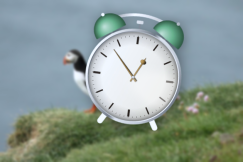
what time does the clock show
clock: 12:53
